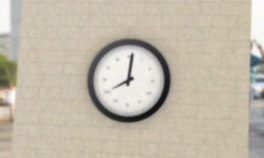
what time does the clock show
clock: 8:01
